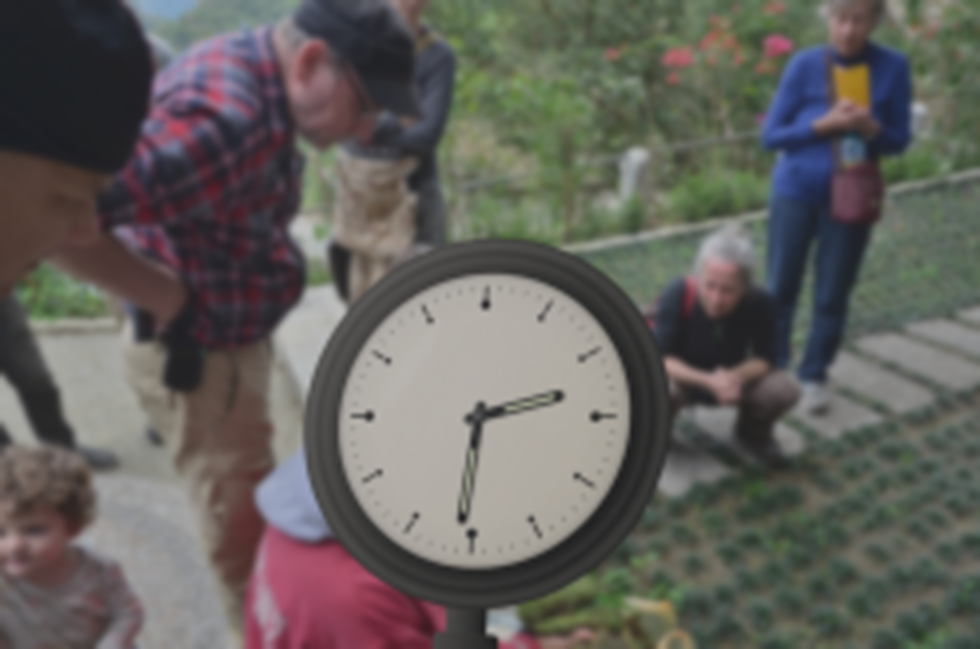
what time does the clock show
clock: 2:31
